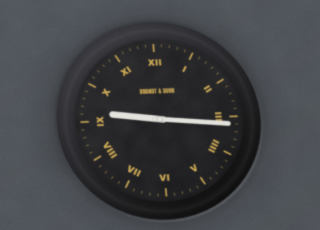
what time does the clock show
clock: 9:16
